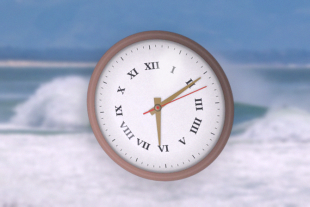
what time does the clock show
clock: 6:10:12
